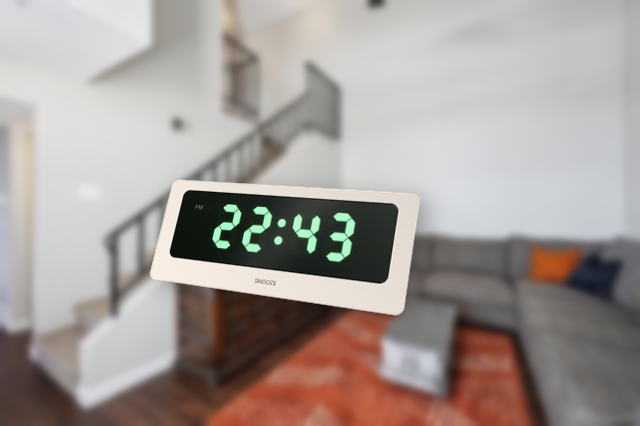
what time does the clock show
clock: 22:43
